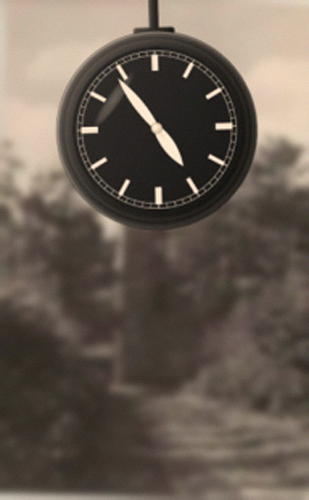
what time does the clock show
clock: 4:54
